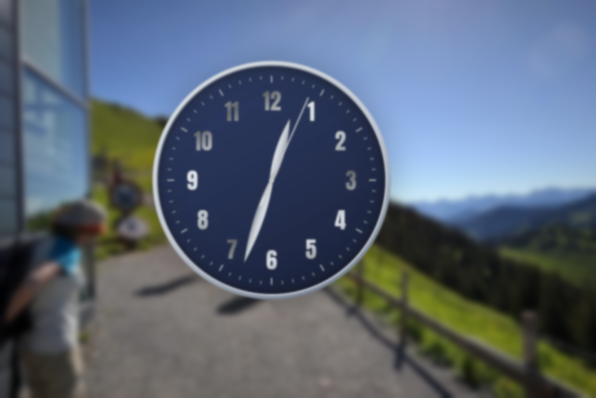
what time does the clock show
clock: 12:33:04
